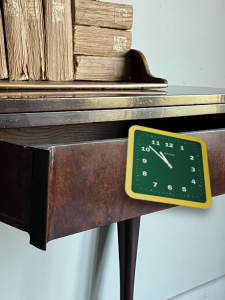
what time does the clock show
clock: 10:52
